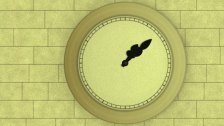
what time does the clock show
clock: 1:08
